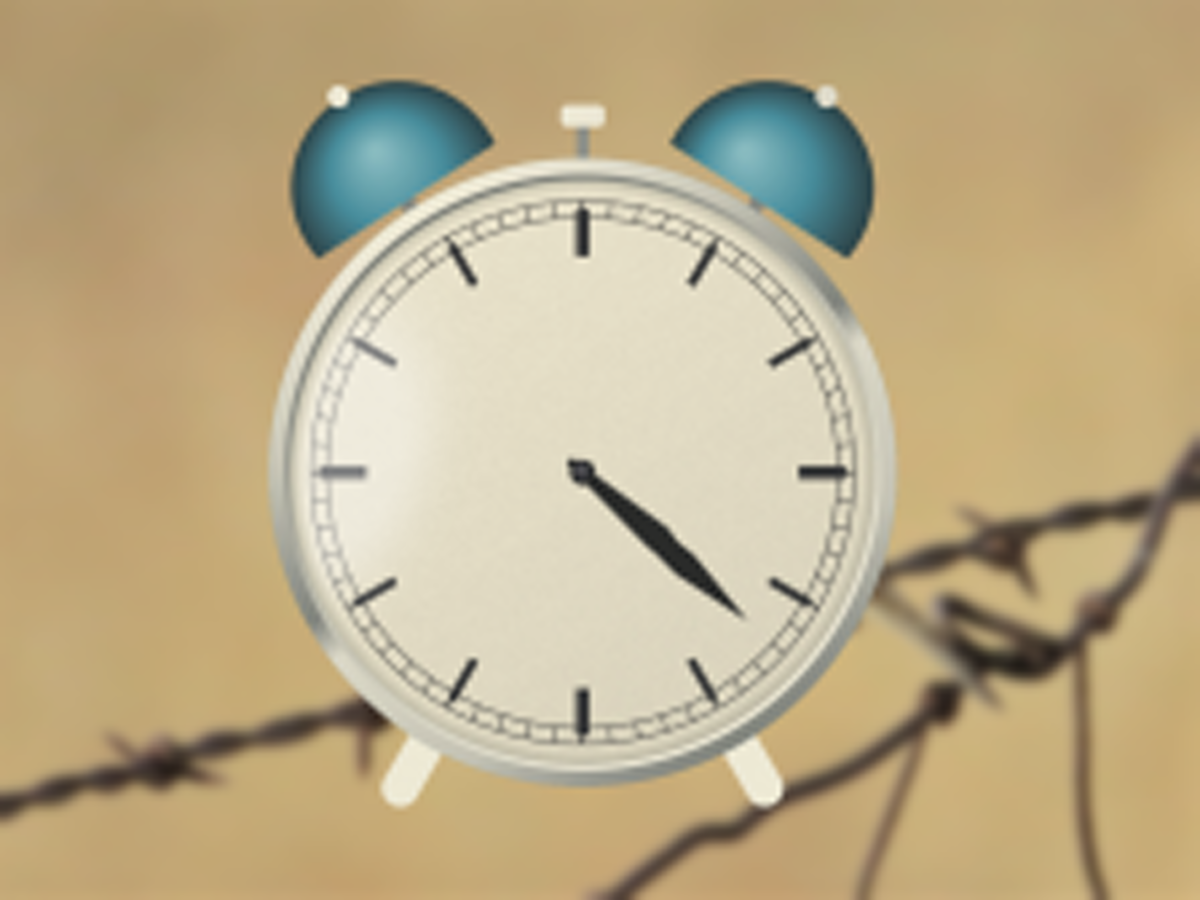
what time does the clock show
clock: 4:22
